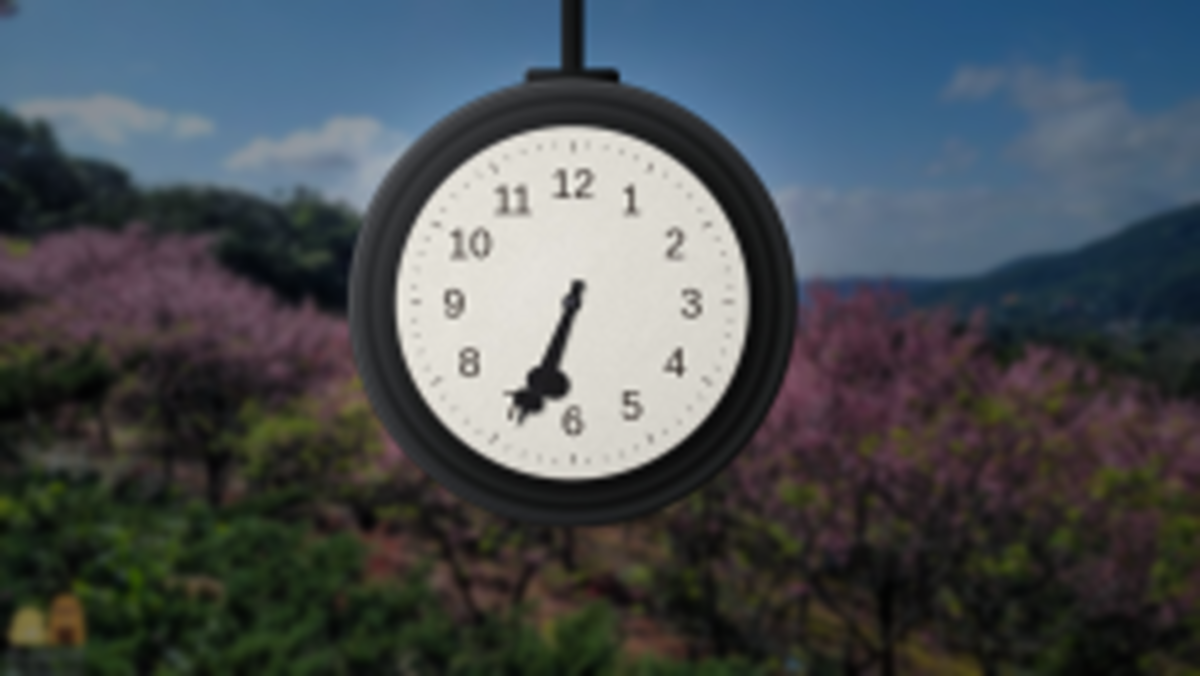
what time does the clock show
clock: 6:34
